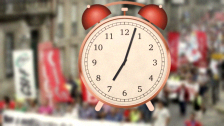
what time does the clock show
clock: 7:03
